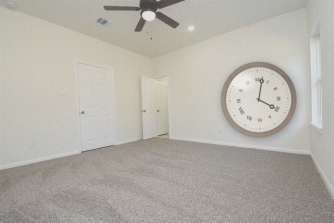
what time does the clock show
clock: 4:02
